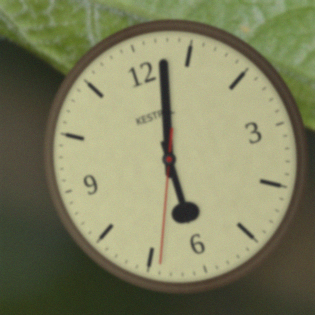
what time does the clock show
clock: 6:02:34
